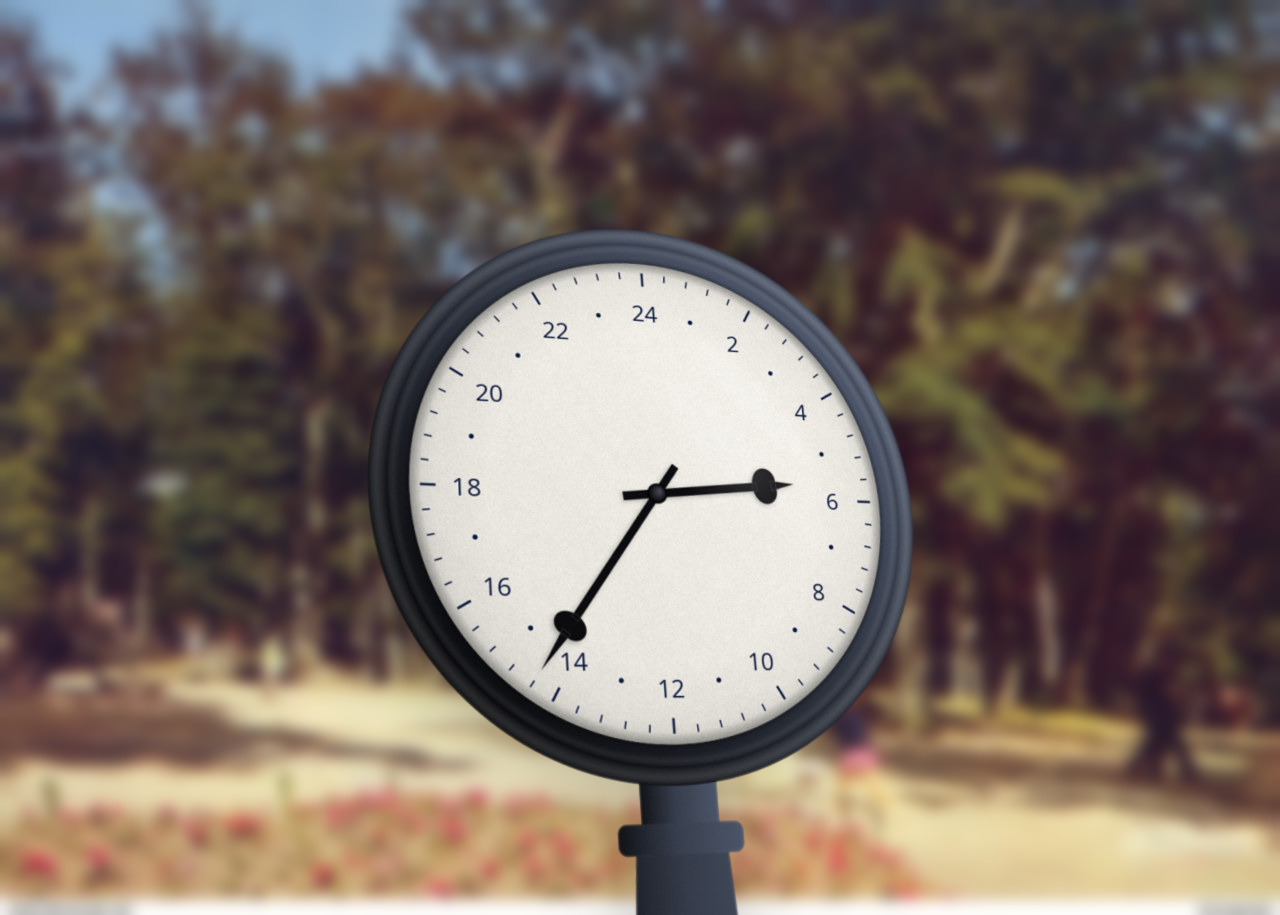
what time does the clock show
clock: 5:36
